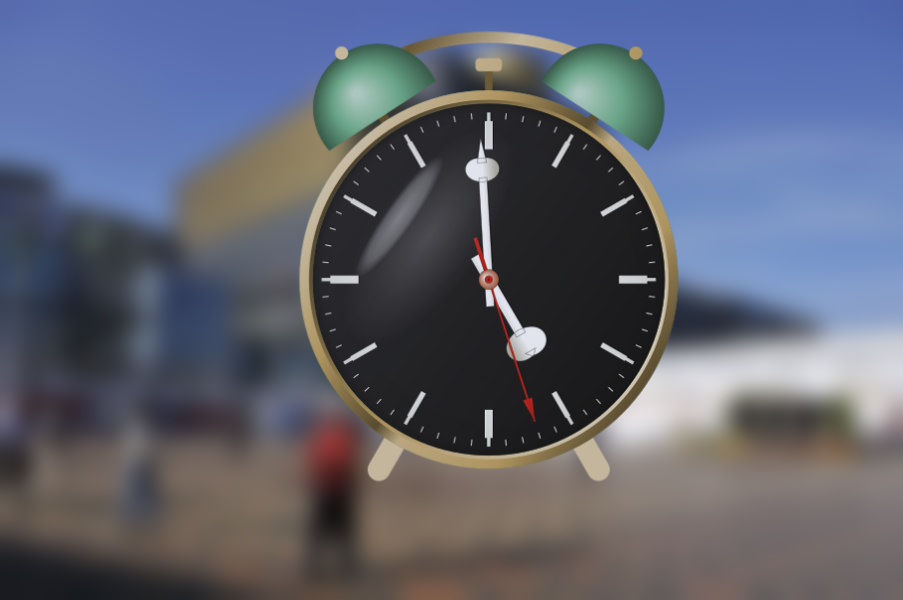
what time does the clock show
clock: 4:59:27
